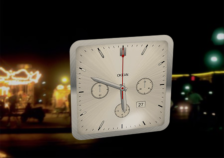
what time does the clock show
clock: 5:49
